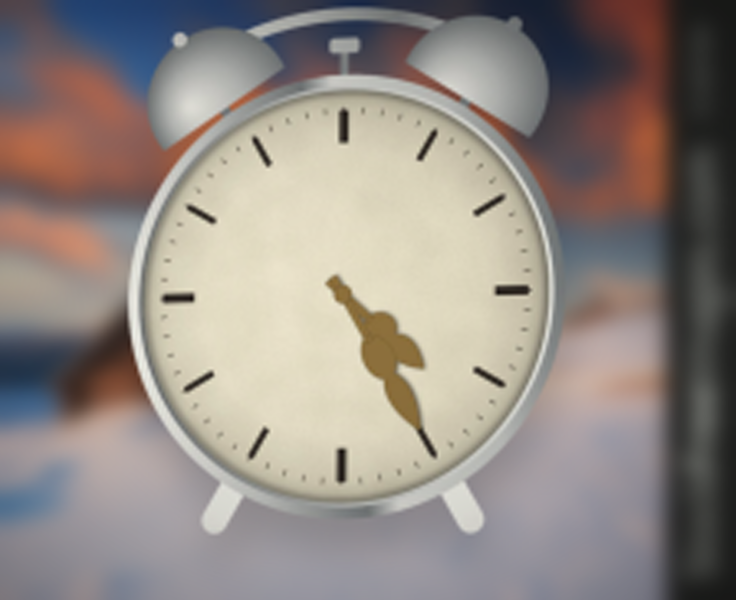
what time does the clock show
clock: 4:25
